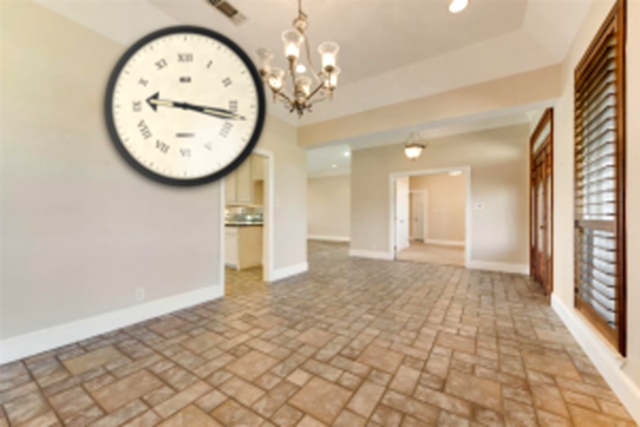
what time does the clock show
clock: 9:17
